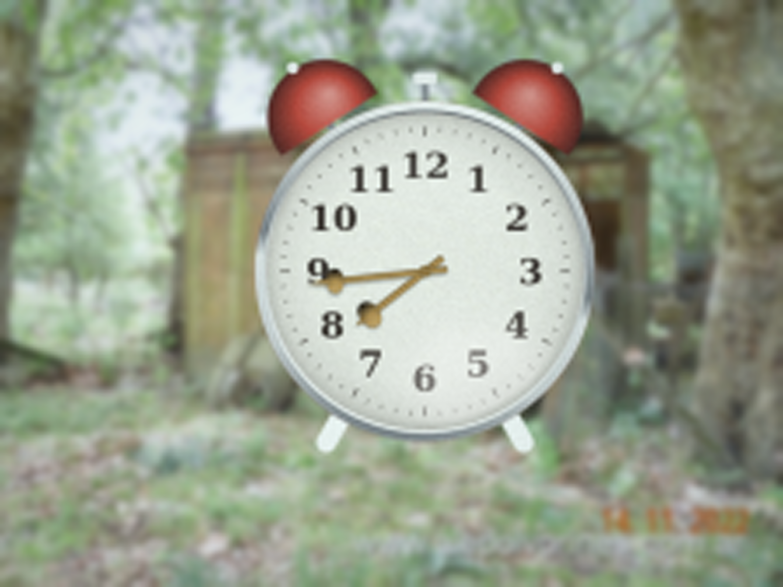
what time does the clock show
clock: 7:44
